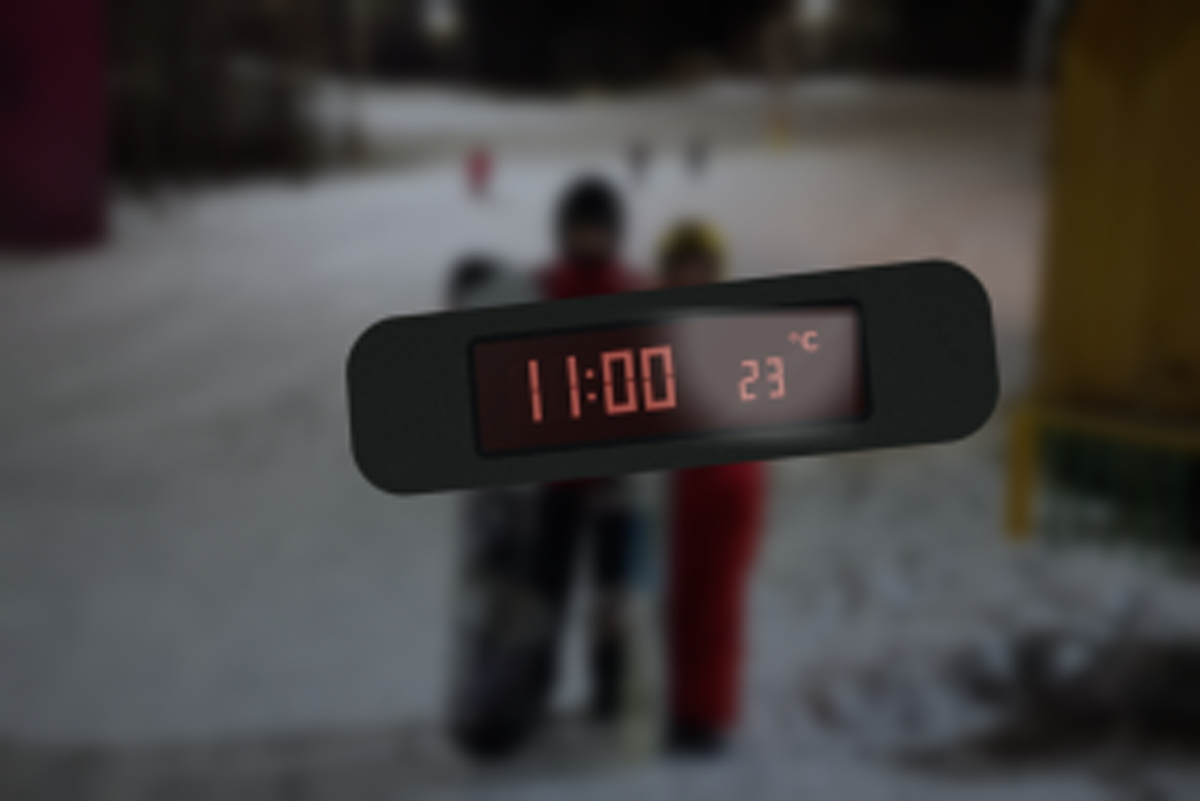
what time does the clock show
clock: 11:00
